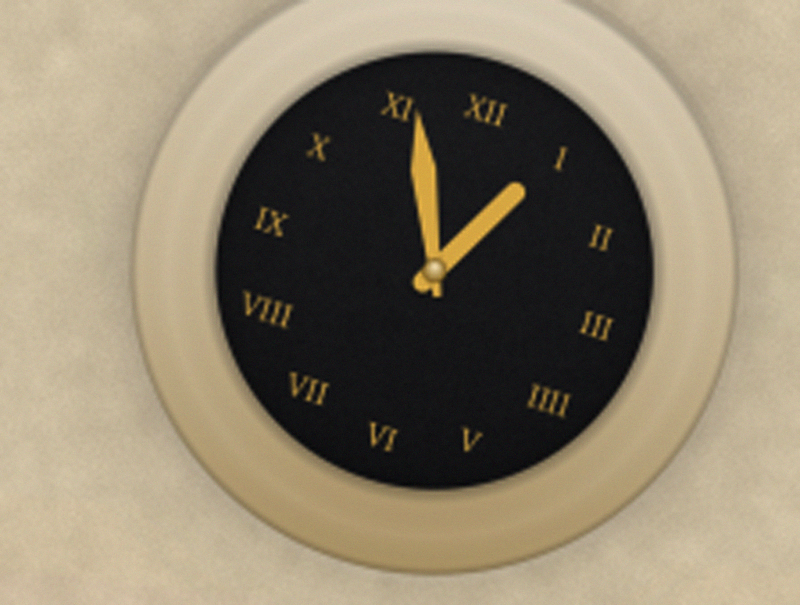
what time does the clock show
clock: 12:56
